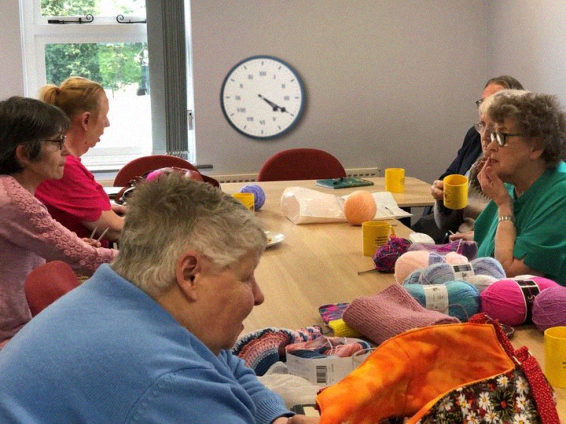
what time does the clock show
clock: 4:20
